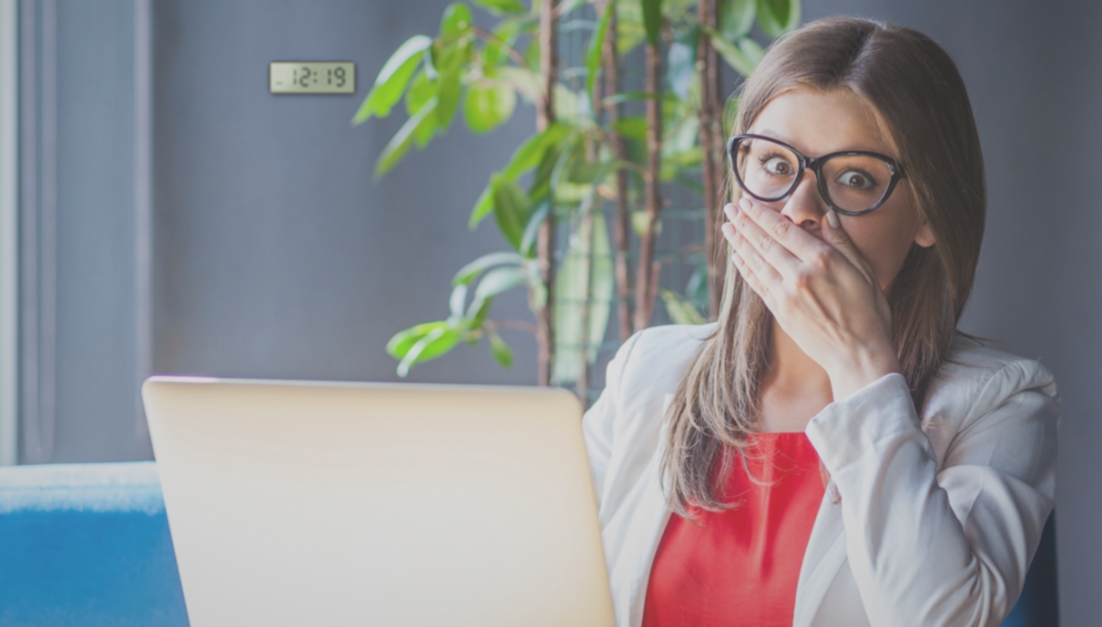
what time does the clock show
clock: 12:19
